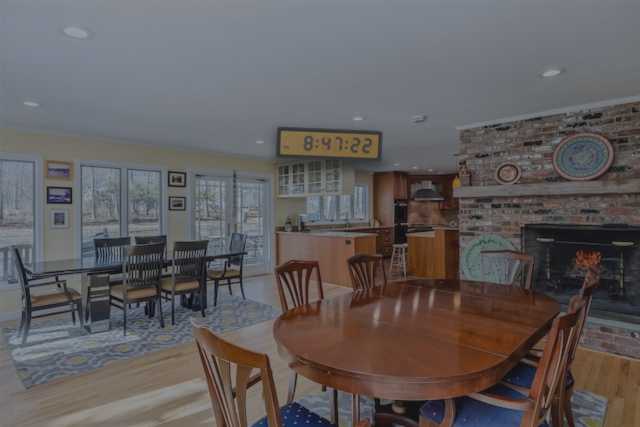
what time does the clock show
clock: 8:47:22
